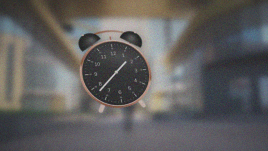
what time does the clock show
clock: 1:38
